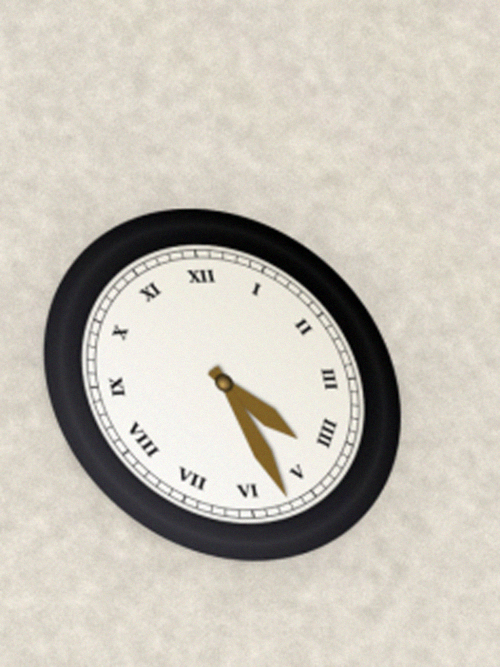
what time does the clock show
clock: 4:27
